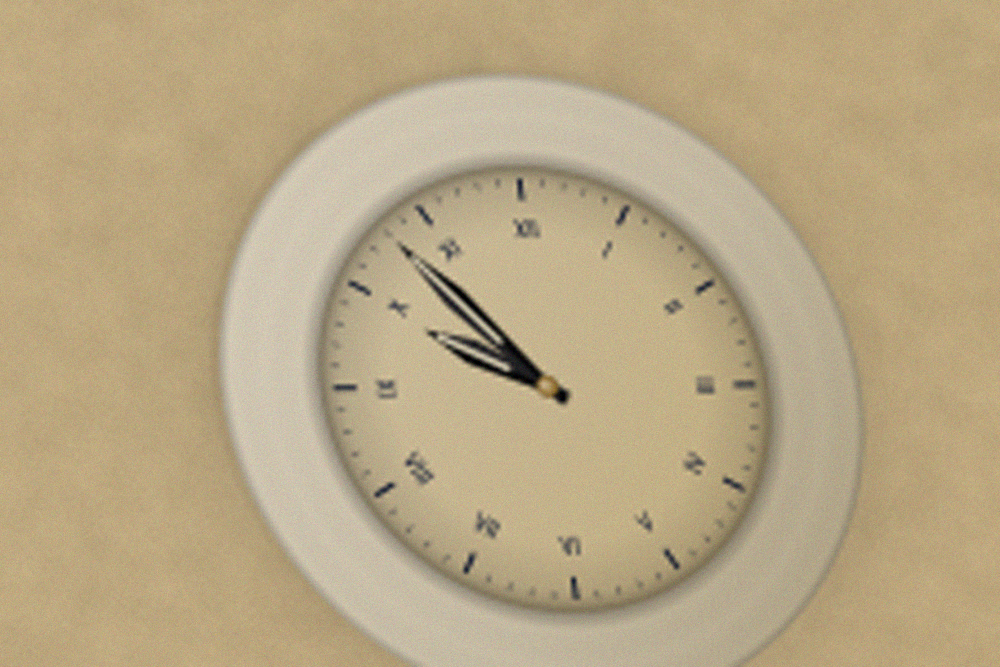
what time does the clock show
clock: 9:53
